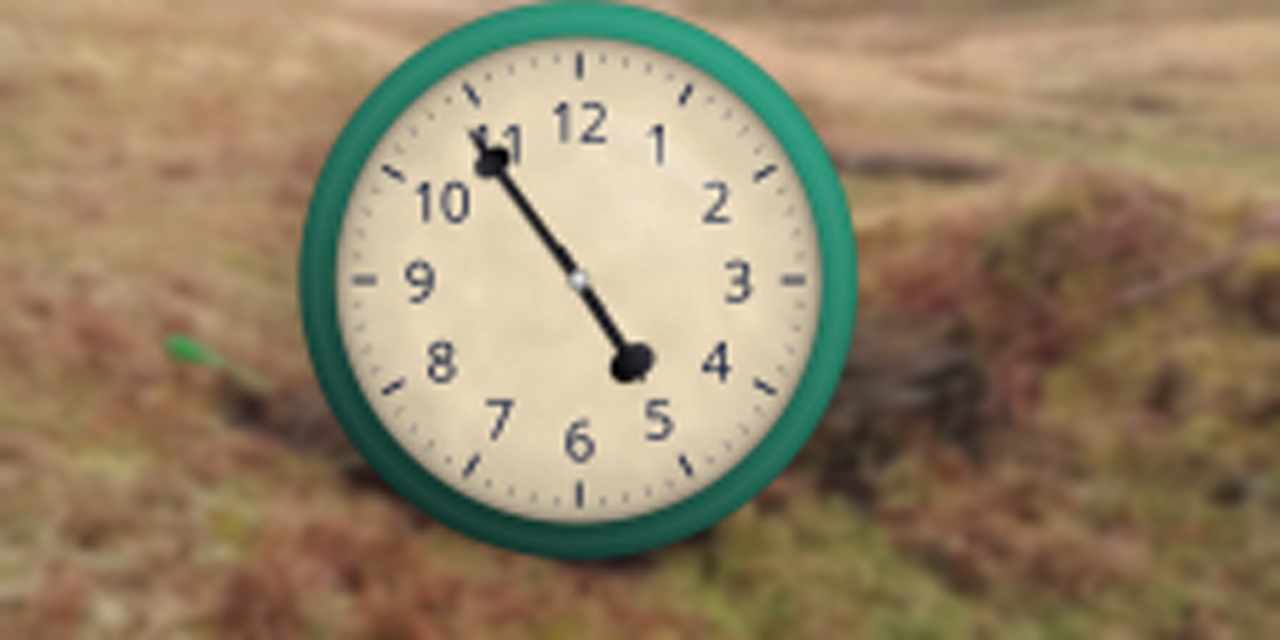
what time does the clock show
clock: 4:54
